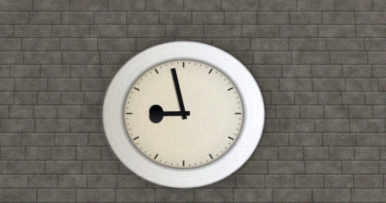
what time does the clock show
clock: 8:58
